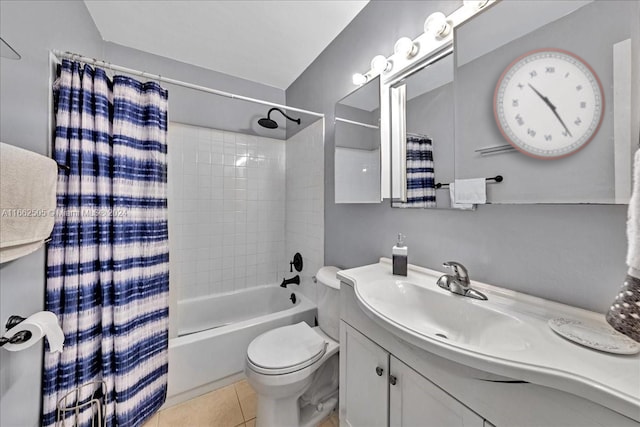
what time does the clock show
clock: 10:24
